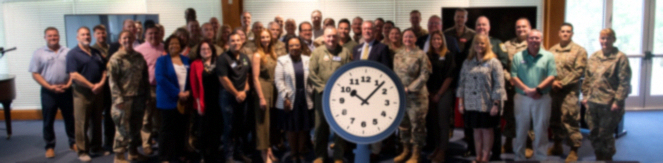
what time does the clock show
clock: 10:07
